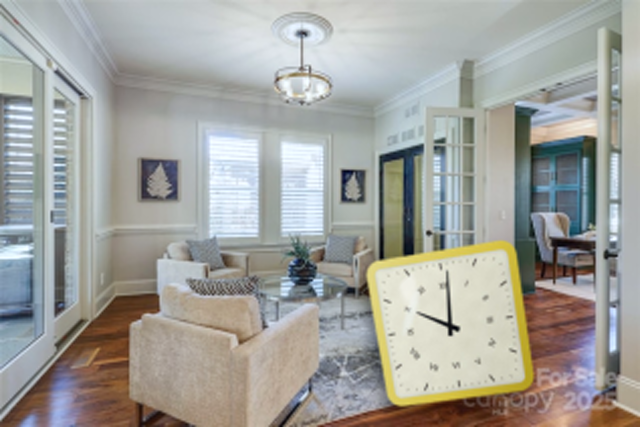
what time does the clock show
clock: 10:01
